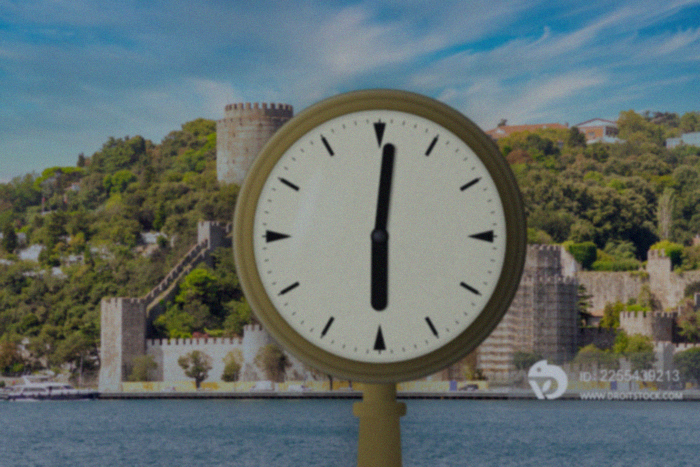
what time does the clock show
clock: 6:01
